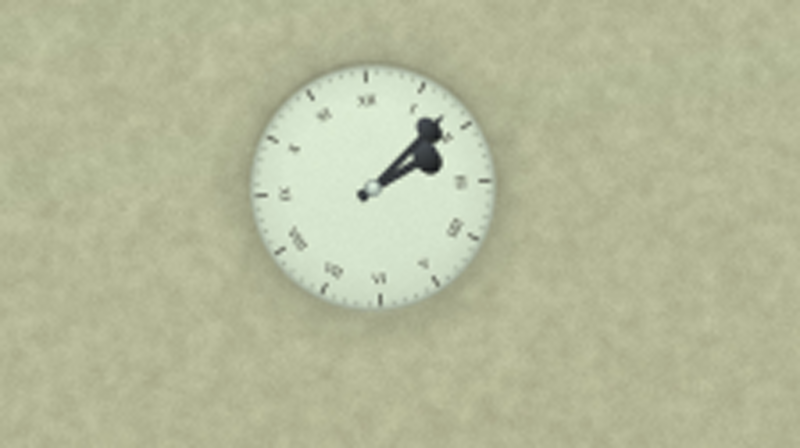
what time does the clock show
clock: 2:08
